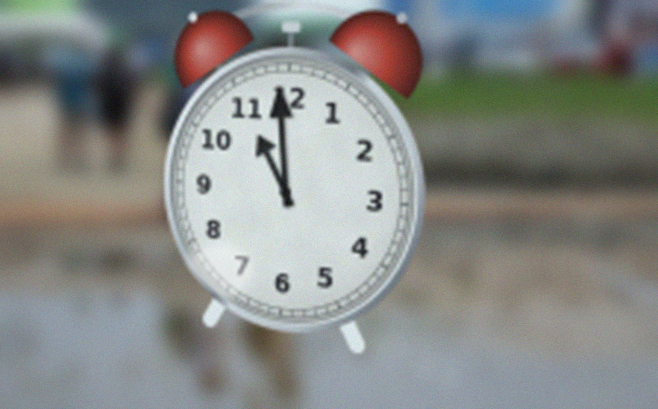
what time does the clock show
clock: 10:59
